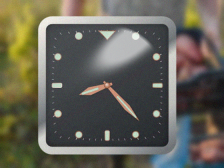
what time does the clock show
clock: 8:23
